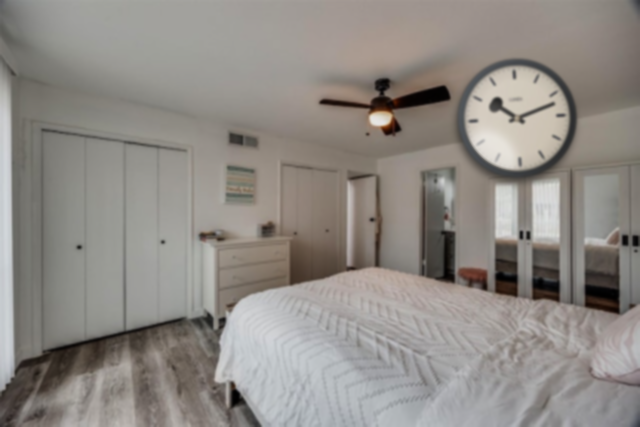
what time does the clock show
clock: 10:12
